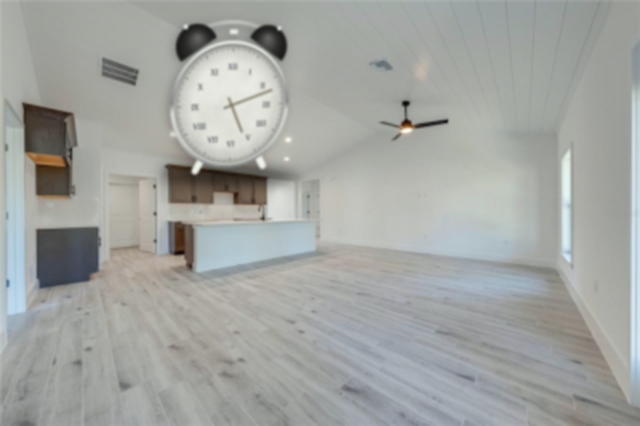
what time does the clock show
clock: 5:12
